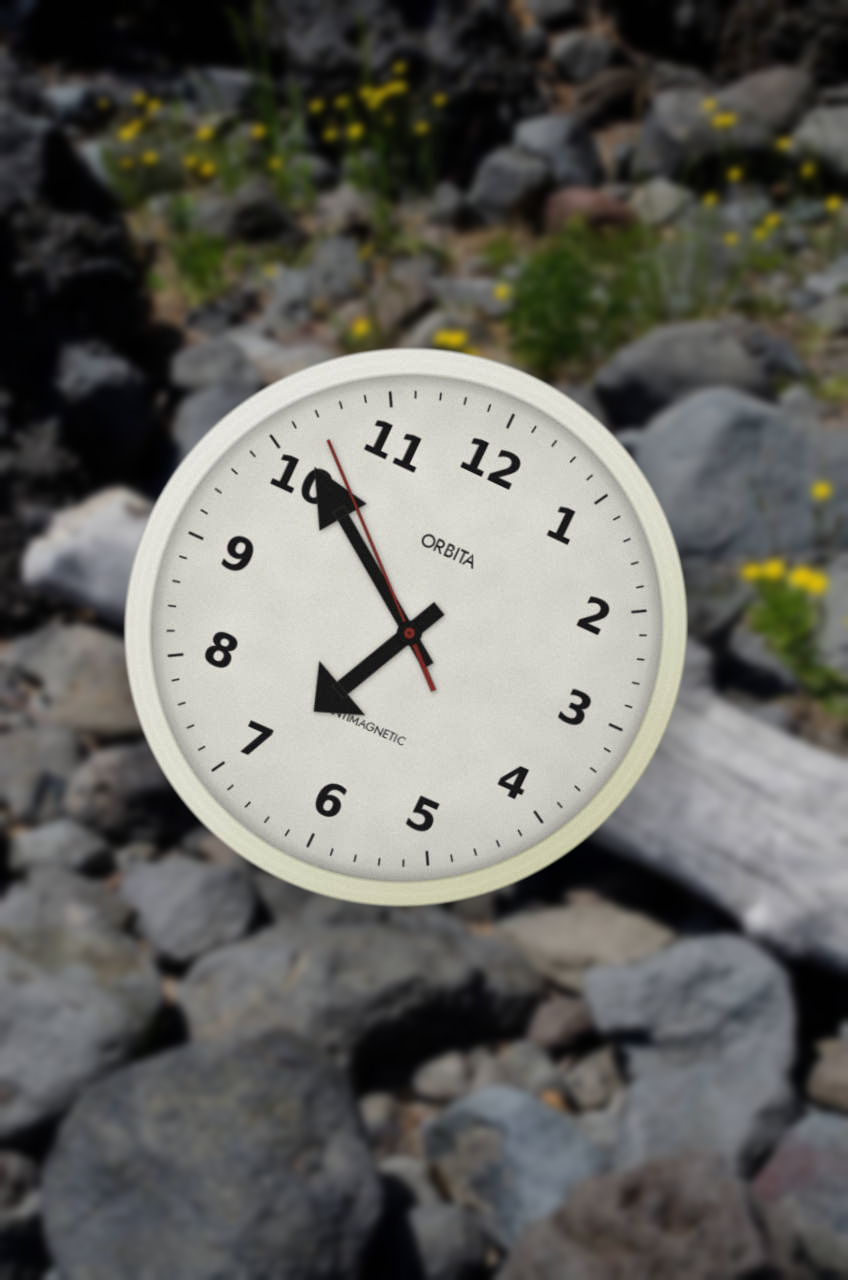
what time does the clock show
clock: 6:50:52
